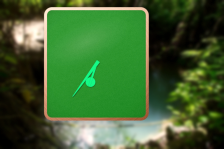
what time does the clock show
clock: 6:36
